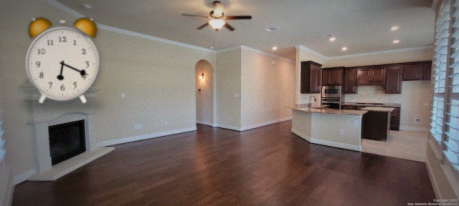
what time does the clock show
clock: 6:19
